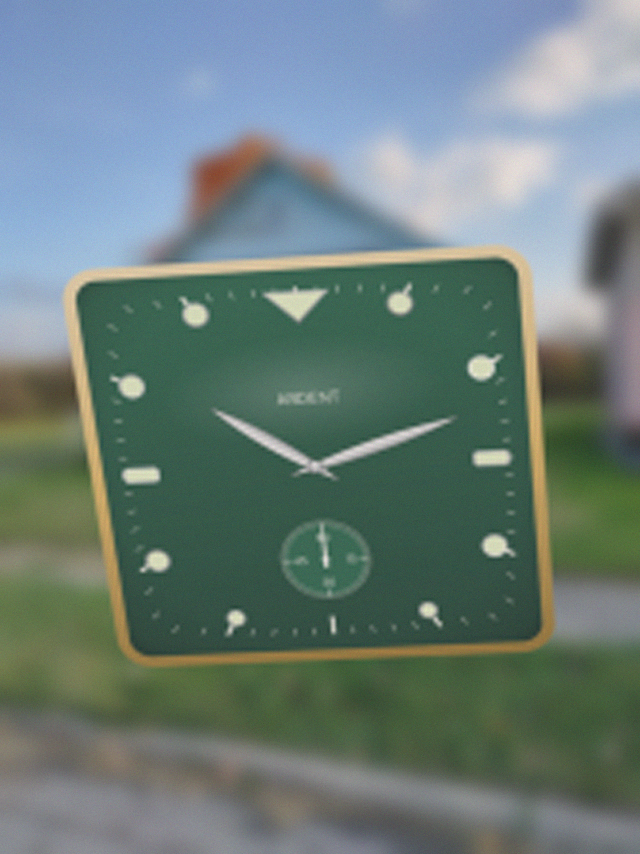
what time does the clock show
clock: 10:12
